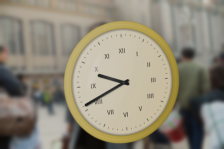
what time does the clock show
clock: 9:41
